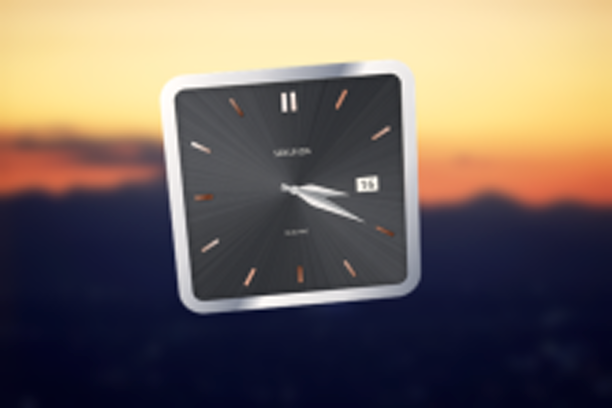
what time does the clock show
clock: 3:20
